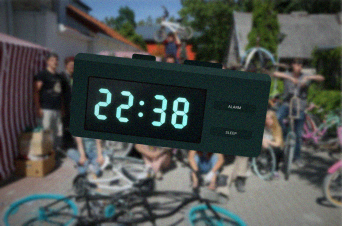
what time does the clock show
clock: 22:38
